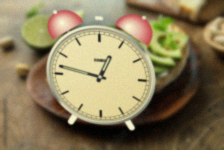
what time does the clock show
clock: 12:47
